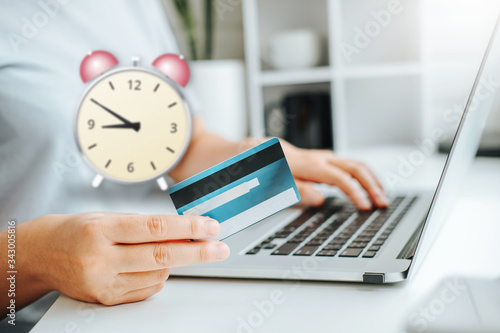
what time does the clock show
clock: 8:50
